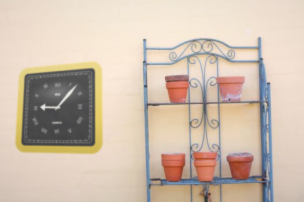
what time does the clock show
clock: 9:07
